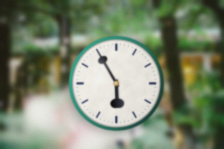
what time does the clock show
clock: 5:55
